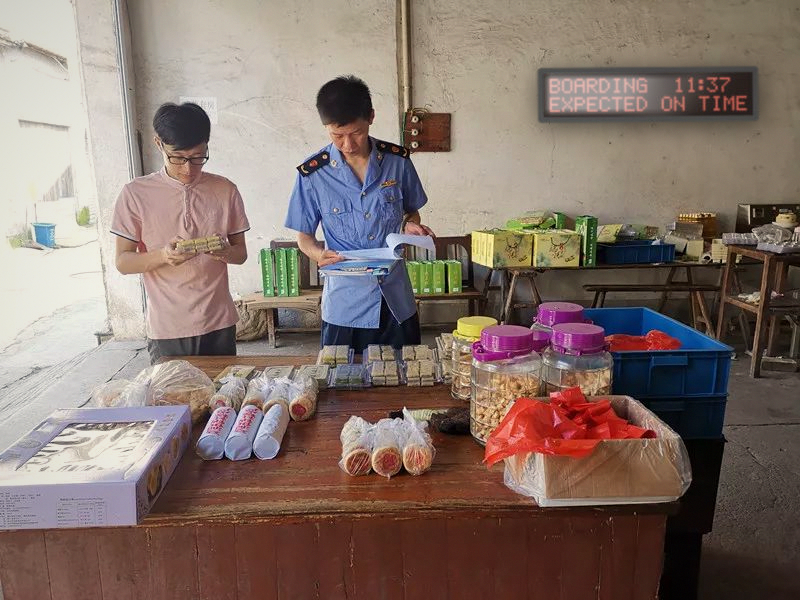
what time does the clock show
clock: 11:37
